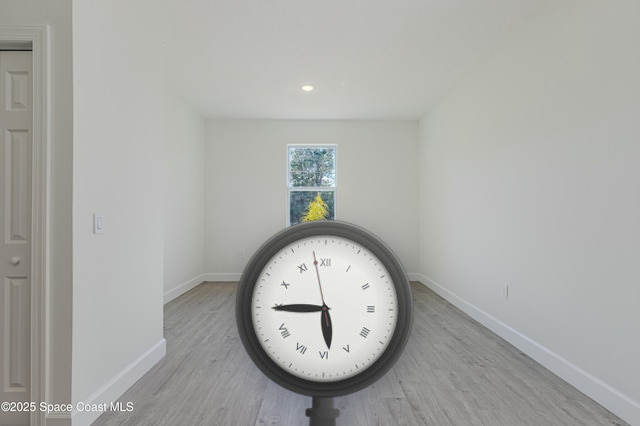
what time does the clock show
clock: 5:44:58
